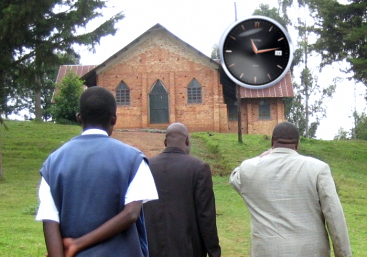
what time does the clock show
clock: 11:13
